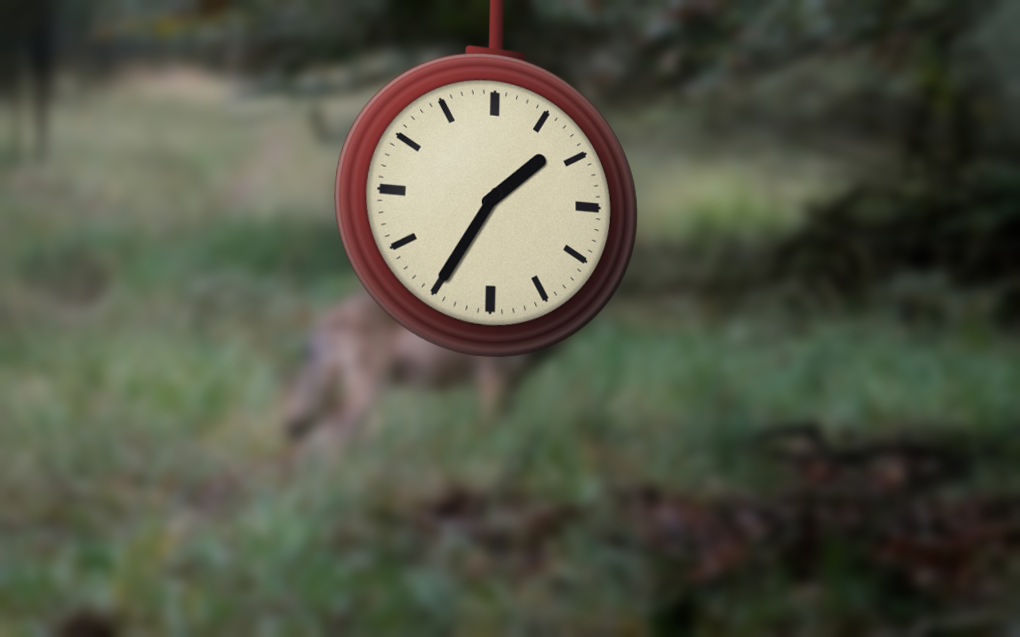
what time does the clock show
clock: 1:35
